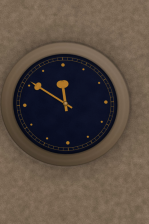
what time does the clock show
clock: 11:51
